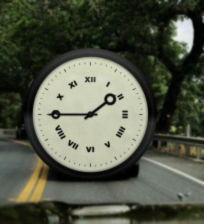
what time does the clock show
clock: 1:45
